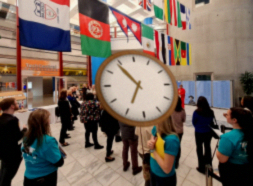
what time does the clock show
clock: 6:54
